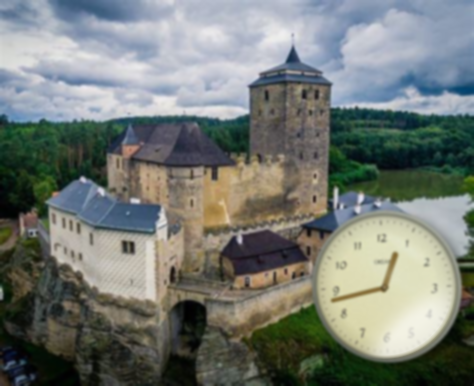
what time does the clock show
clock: 12:43
